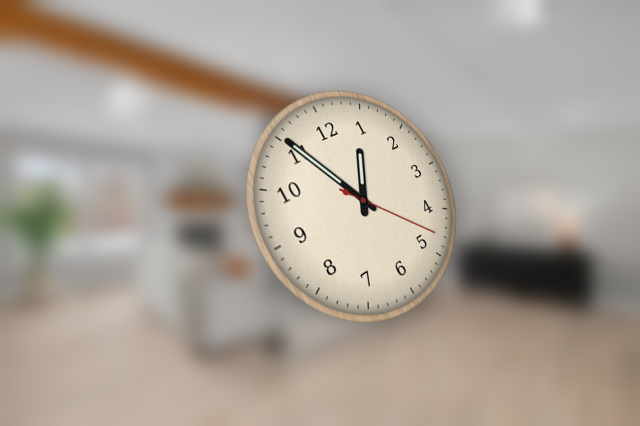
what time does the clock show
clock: 12:55:23
